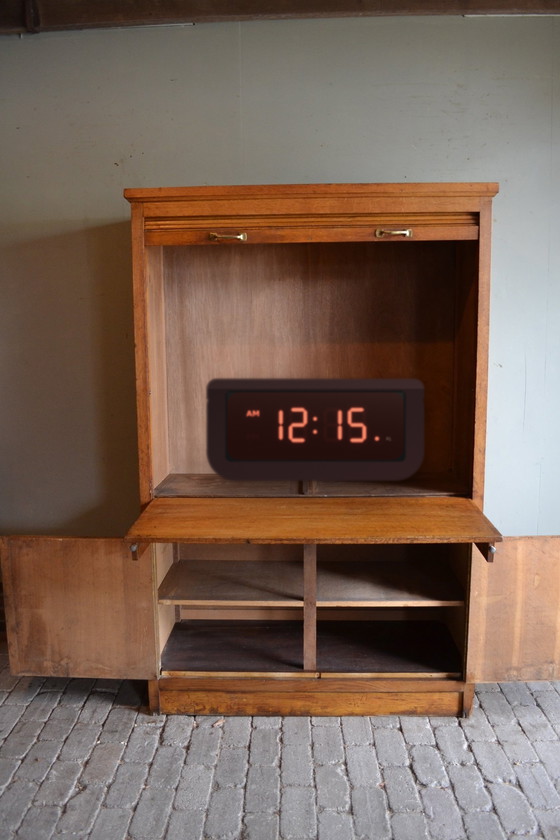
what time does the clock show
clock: 12:15
